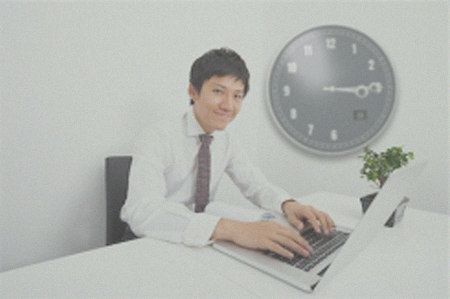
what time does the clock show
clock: 3:15
